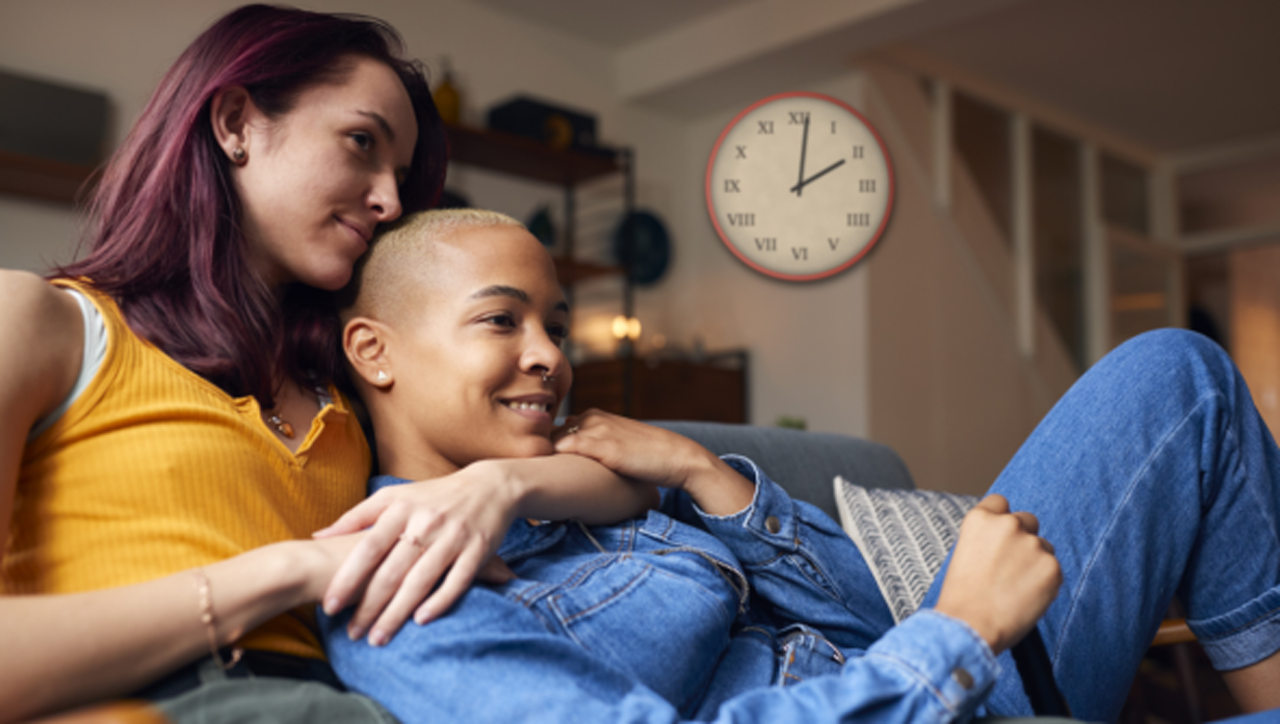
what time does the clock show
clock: 2:01
